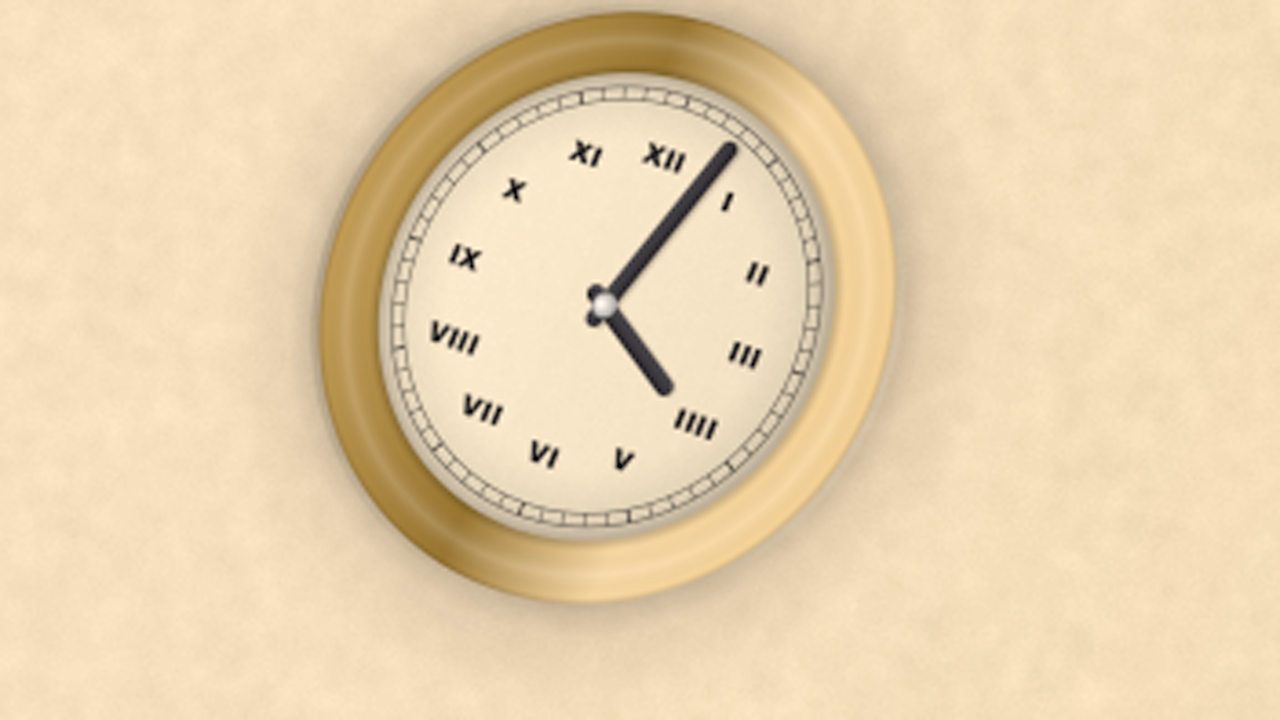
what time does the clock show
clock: 4:03
